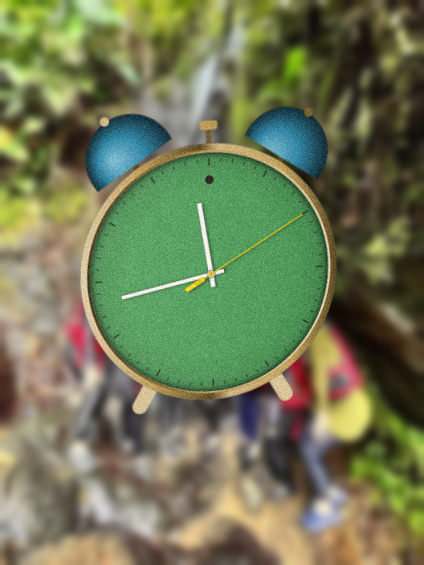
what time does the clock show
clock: 11:43:10
